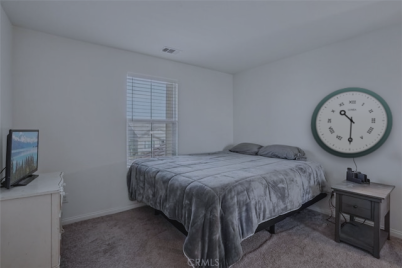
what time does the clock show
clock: 10:30
